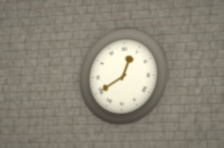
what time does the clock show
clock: 12:40
